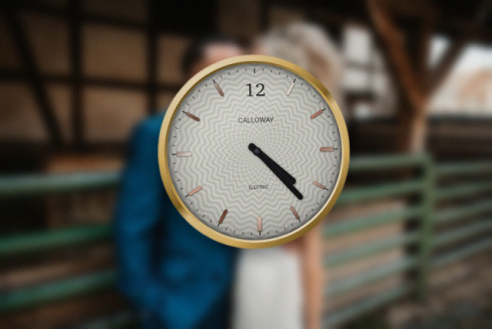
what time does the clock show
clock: 4:23
